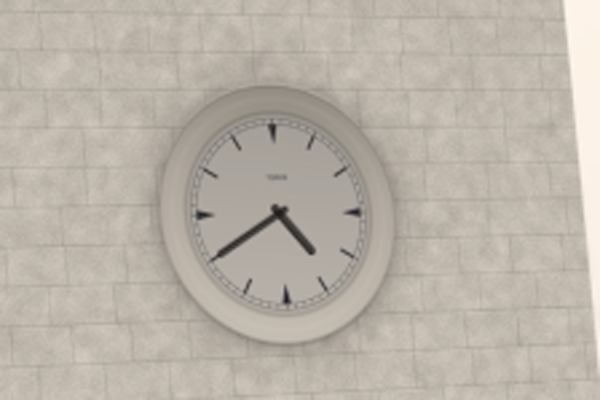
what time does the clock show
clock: 4:40
